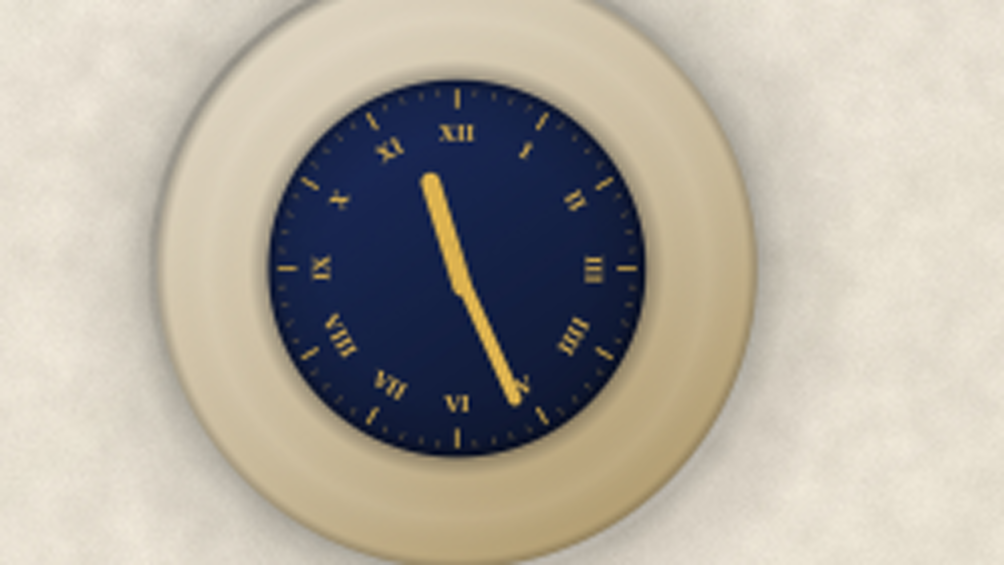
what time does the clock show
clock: 11:26
